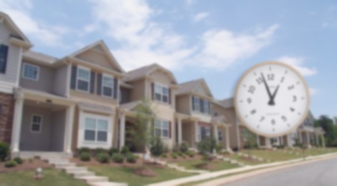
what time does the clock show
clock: 12:57
